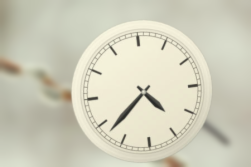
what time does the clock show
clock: 4:38
